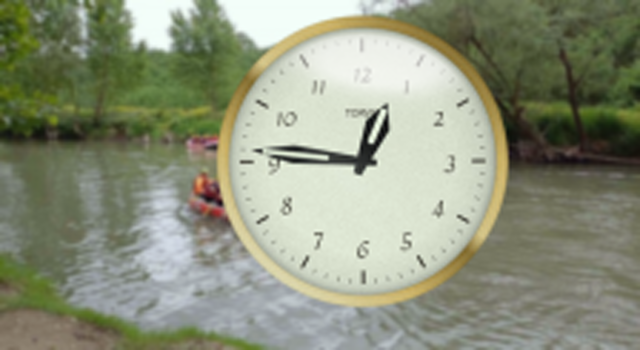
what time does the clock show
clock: 12:46
